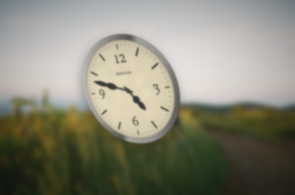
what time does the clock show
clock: 4:48
